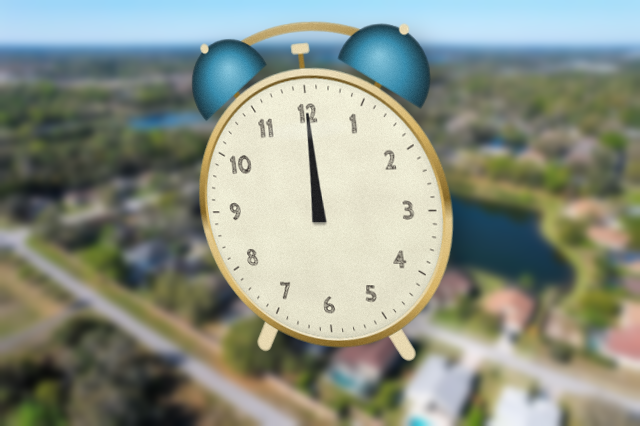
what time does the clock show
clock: 12:00
